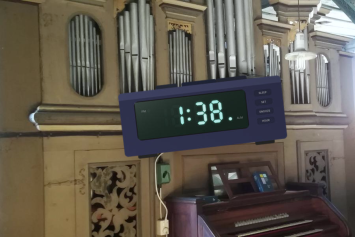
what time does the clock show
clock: 1:38
